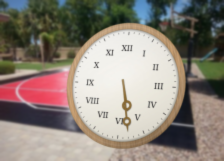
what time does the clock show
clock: 5:28
